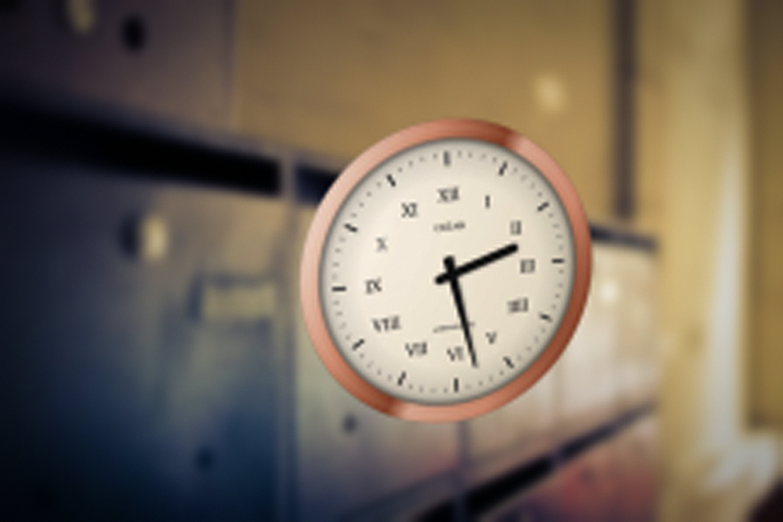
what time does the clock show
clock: 2:28
